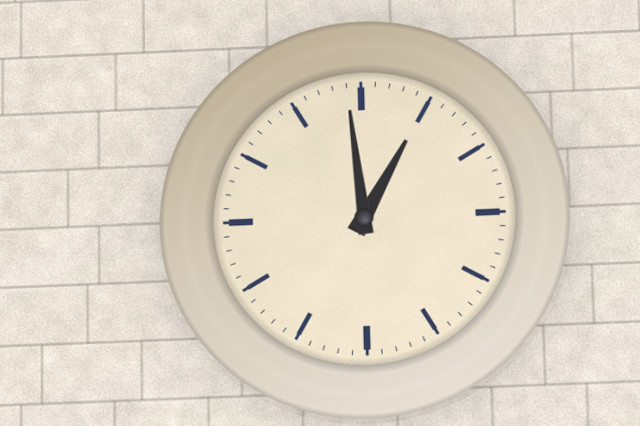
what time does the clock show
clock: 12:59
